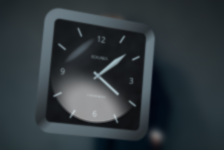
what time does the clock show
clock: 4:08
